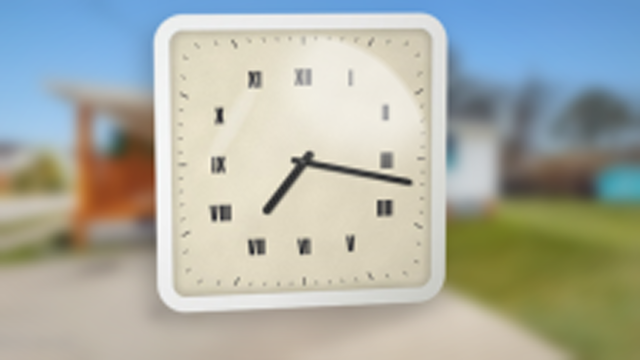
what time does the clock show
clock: 7:17
